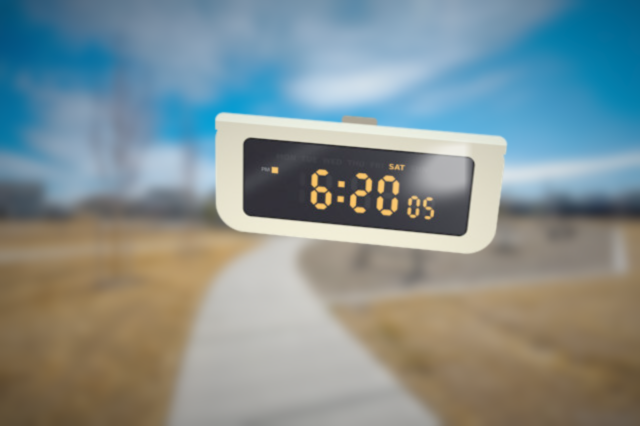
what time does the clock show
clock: 6:20:05
